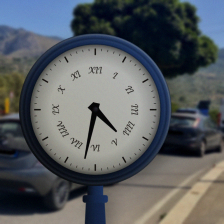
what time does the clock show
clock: 4:32
